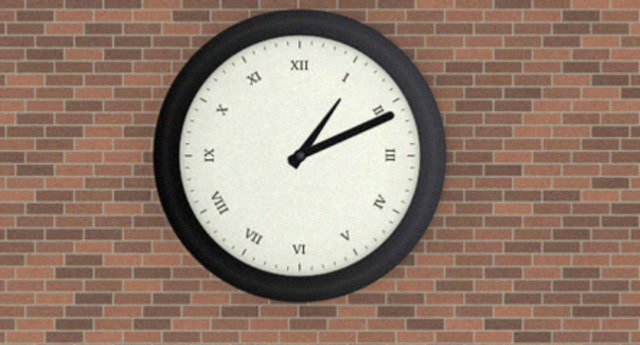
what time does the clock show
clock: 1:11
